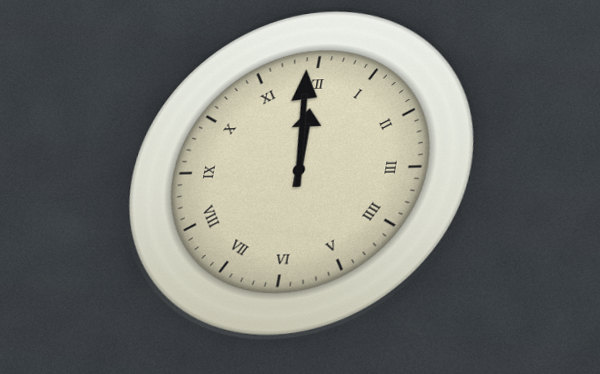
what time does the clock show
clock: 11:59
